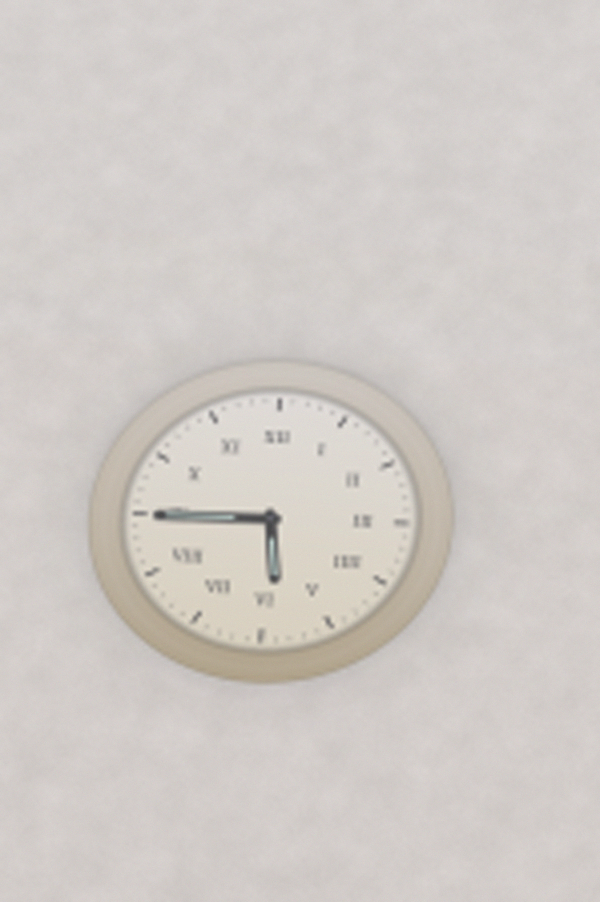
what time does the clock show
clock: 5:45
